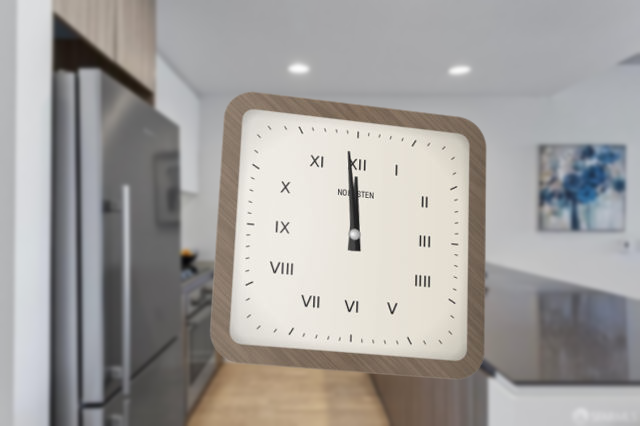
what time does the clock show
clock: 11:59
